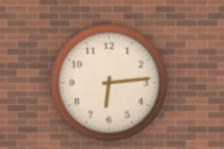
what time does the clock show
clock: 6:14
